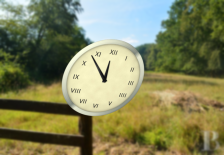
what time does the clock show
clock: 11:53
